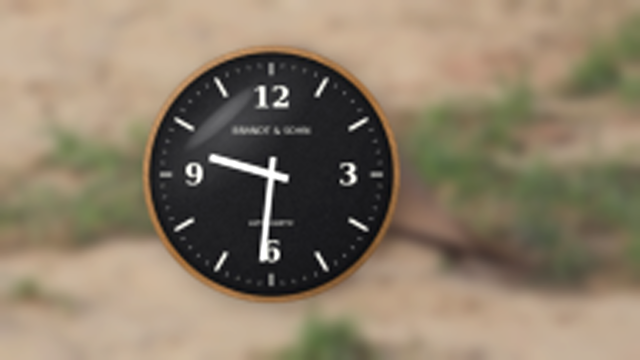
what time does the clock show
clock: 9:31
